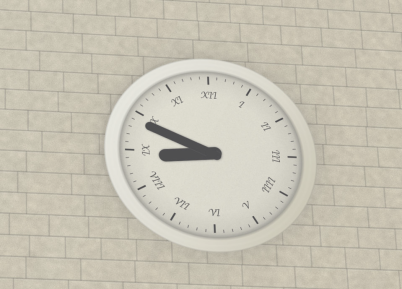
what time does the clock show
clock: 8:49
